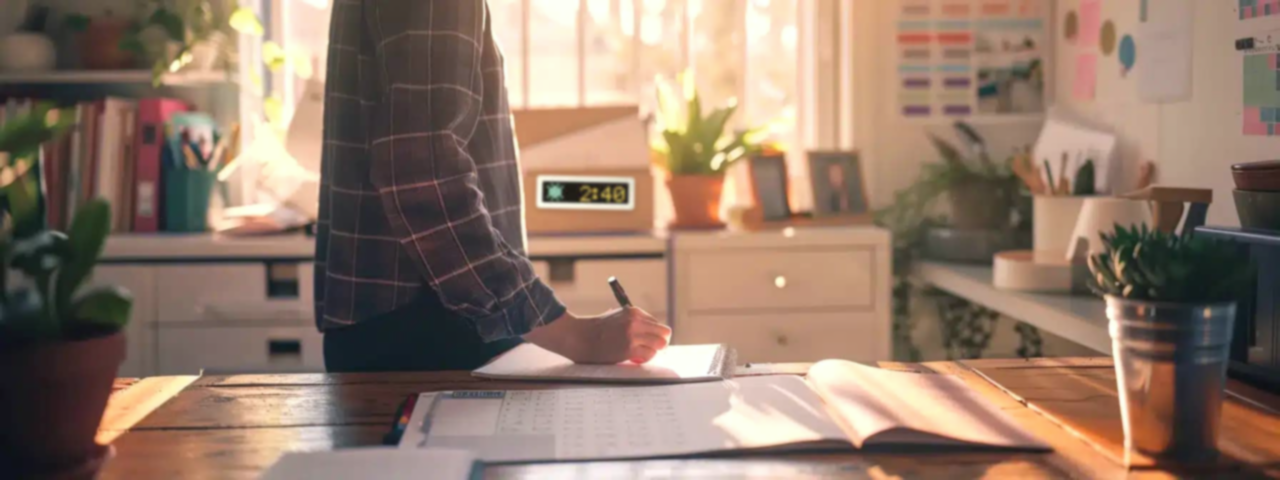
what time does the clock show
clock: 2:40
